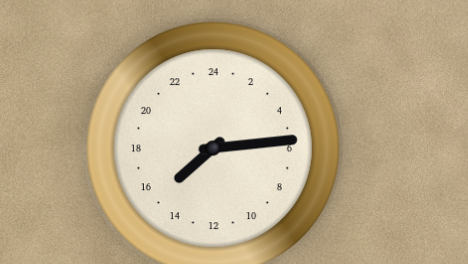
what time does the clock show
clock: 15:14
